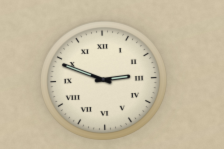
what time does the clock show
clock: 2:49
